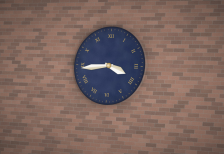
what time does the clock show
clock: 3:44
